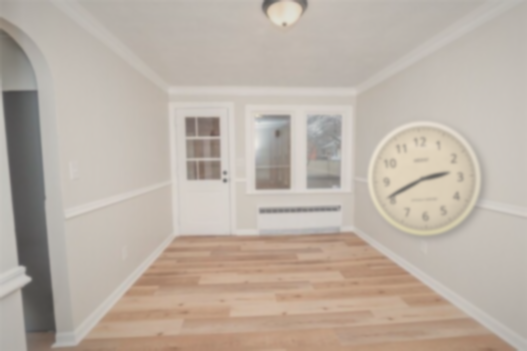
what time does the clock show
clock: 2:41
